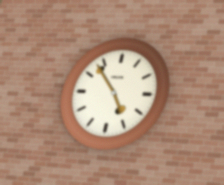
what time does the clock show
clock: 4:53
